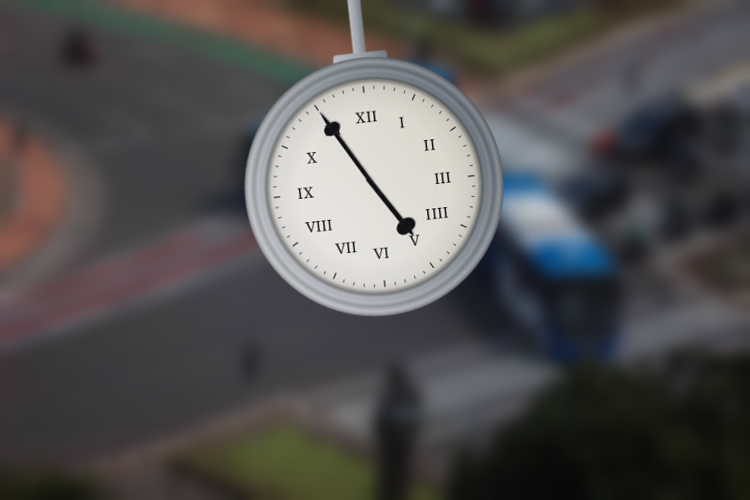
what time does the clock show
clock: 4:55
